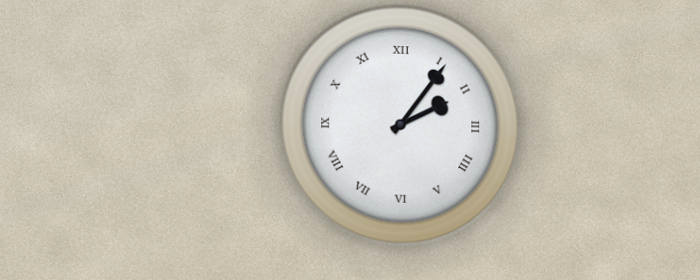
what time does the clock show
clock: 2:06
